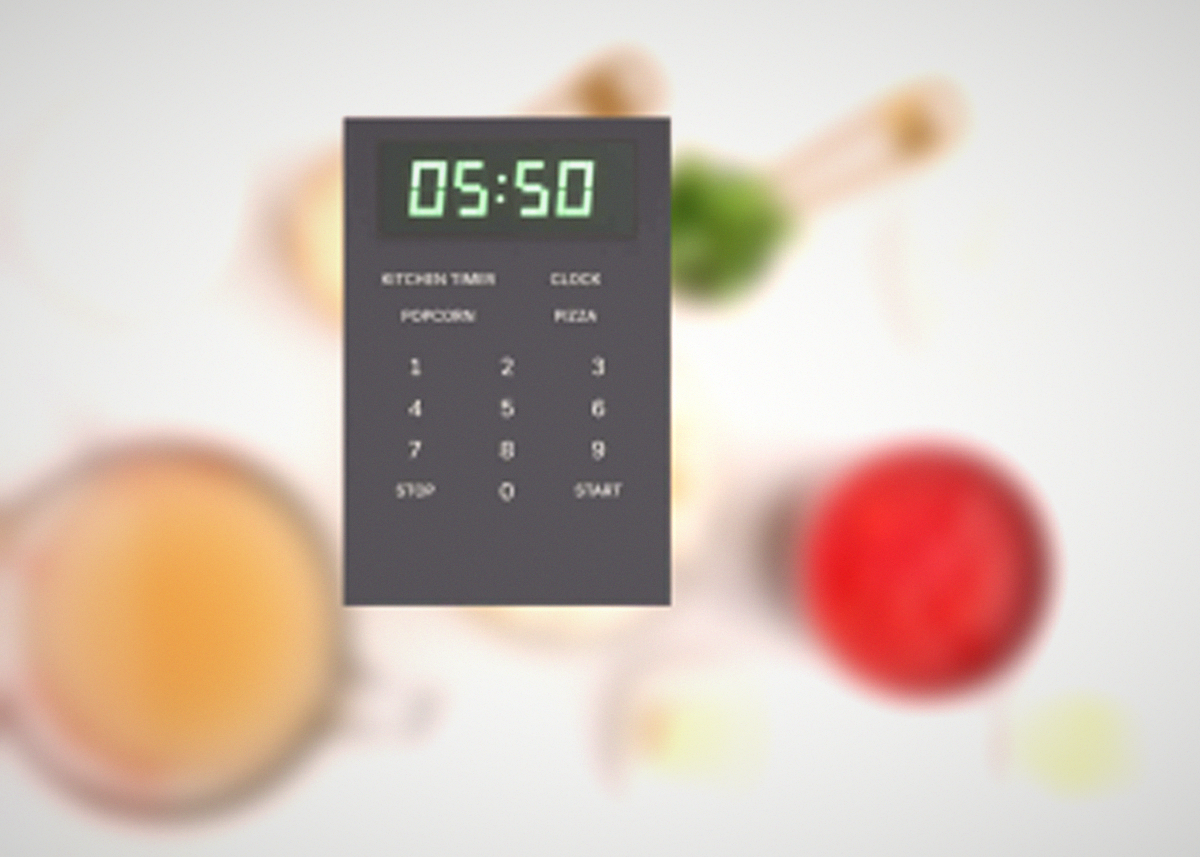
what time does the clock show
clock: 5:50
